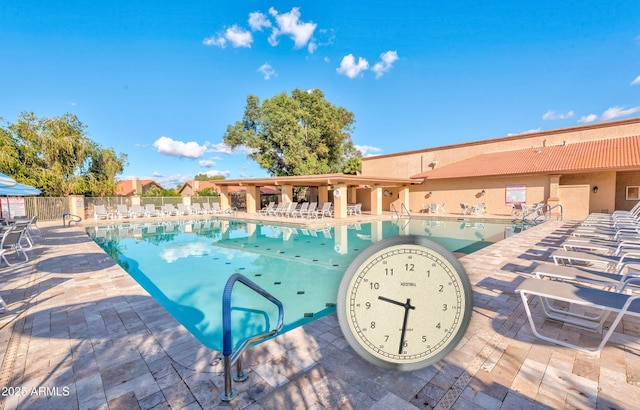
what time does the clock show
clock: 9:31
